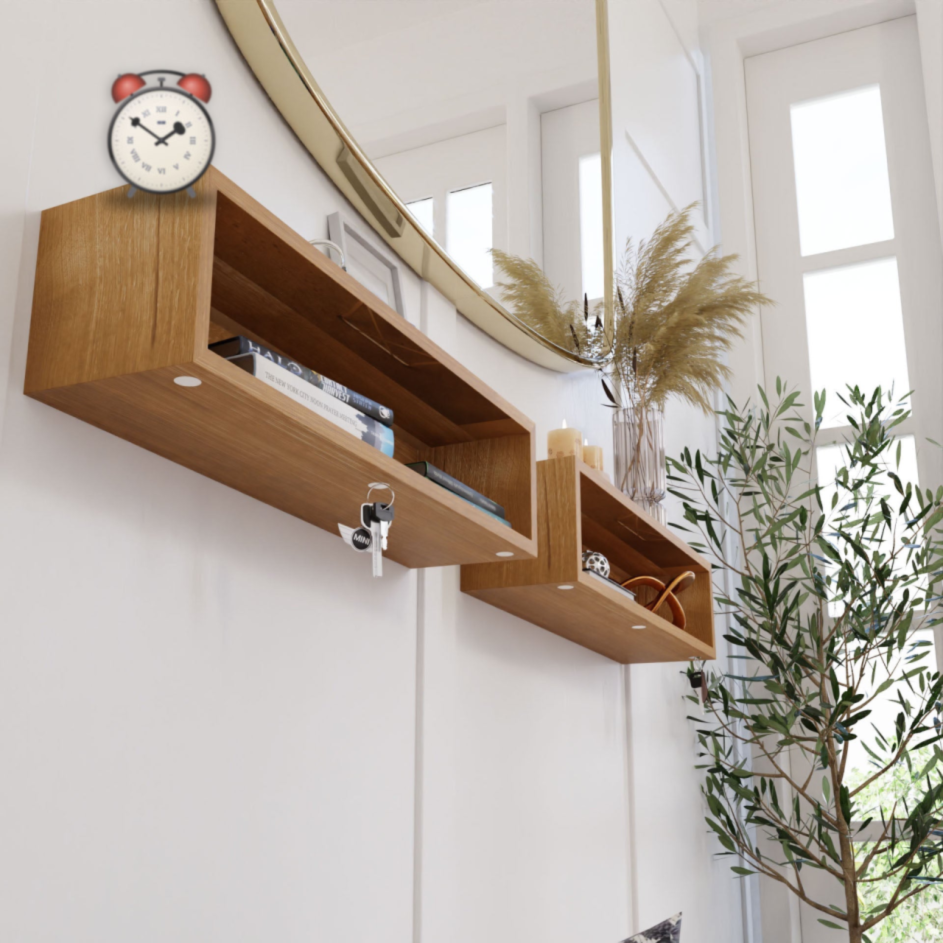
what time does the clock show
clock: 1:51
